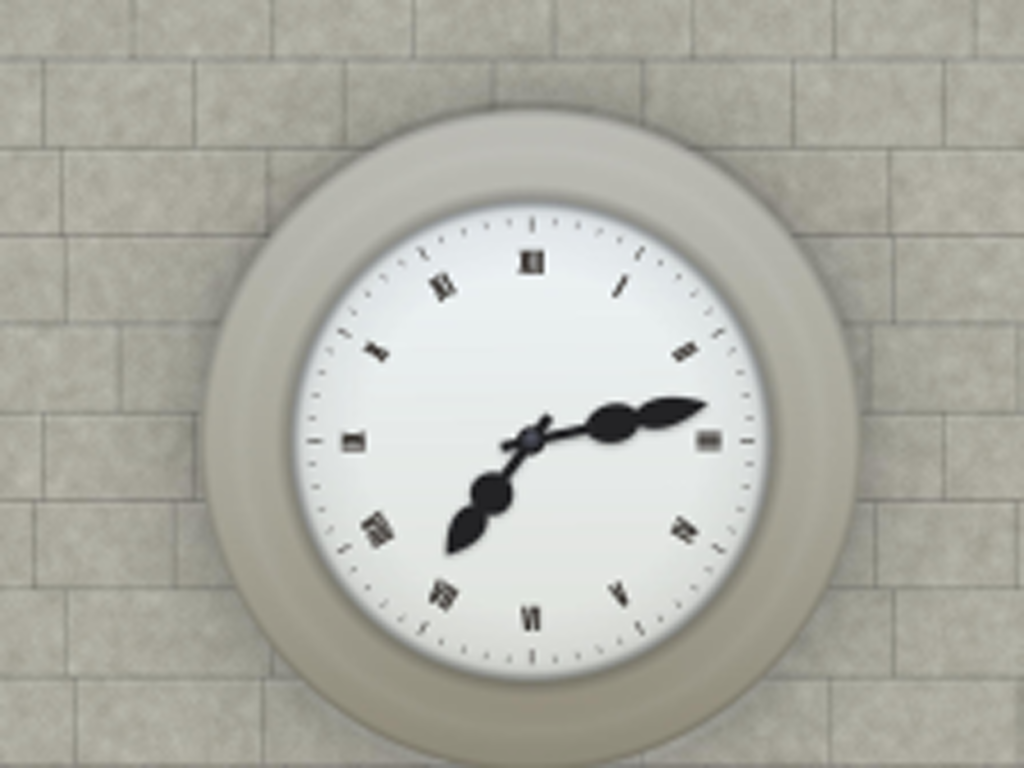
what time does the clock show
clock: 7:13
